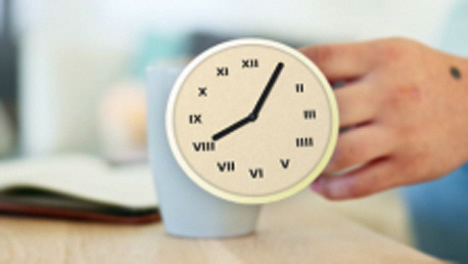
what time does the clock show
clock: 8:05
